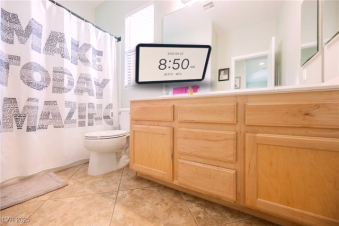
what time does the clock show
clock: 8:50
